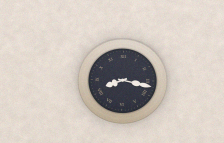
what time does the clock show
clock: 8:17
